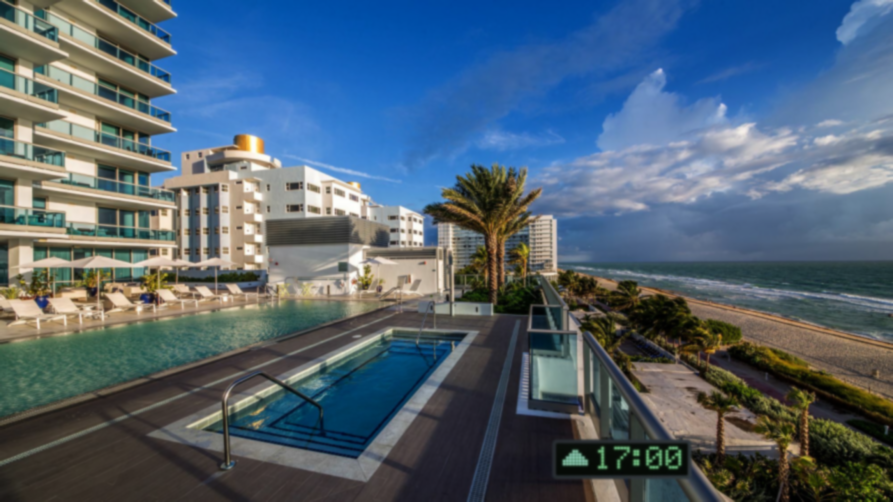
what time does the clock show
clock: 17:00
